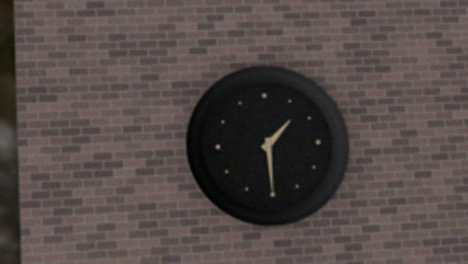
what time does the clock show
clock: 1:30
